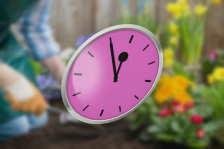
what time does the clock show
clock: 11:55
